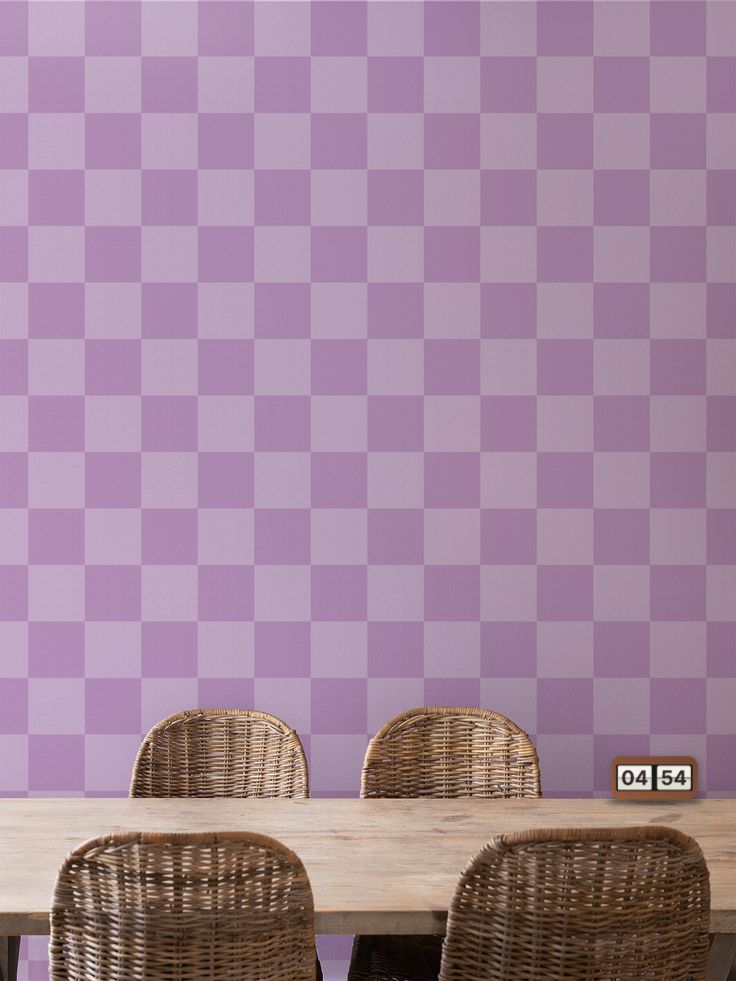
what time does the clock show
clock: 4:54
